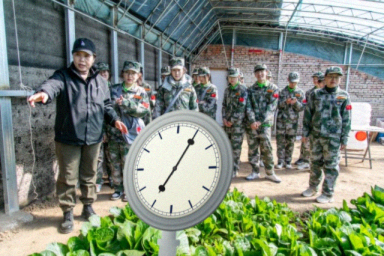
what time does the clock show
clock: 7:05
